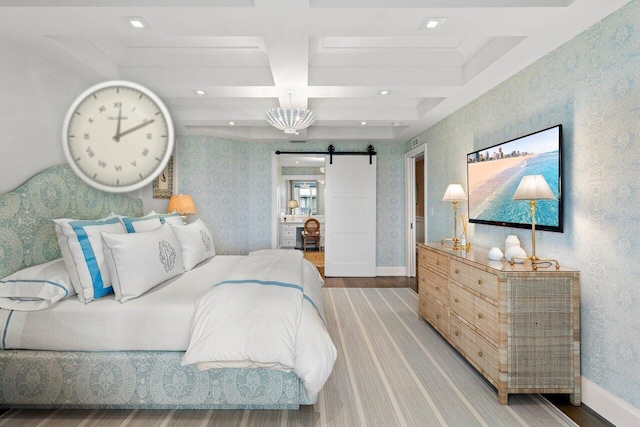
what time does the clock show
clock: 12:11
